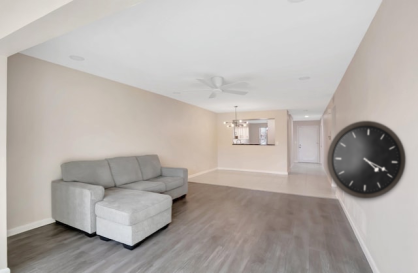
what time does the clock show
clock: 4:19
